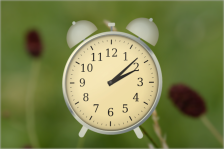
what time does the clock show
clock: 2:08
